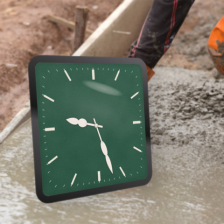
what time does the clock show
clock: 9:27
